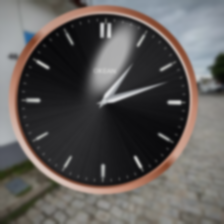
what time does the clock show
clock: 1:12
